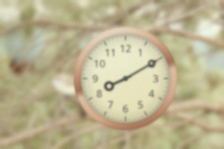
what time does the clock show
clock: 8:10
